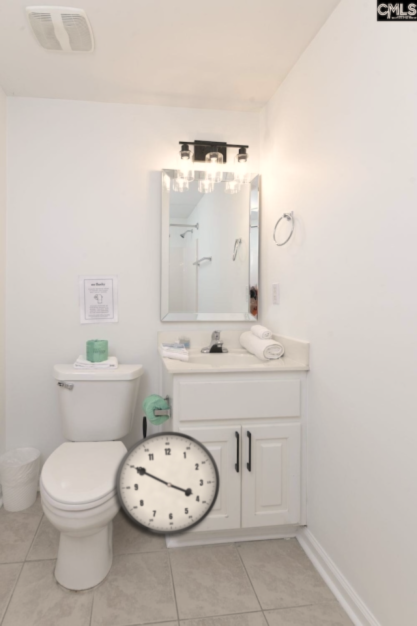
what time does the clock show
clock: 3:50
